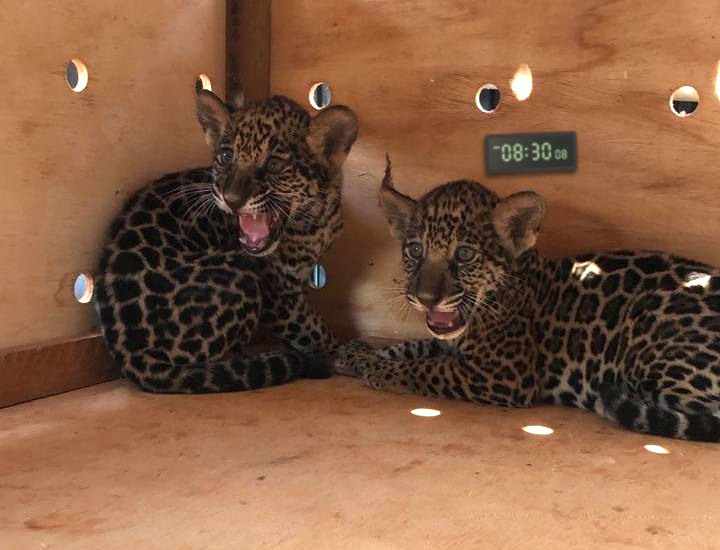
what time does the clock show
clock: 8:30
